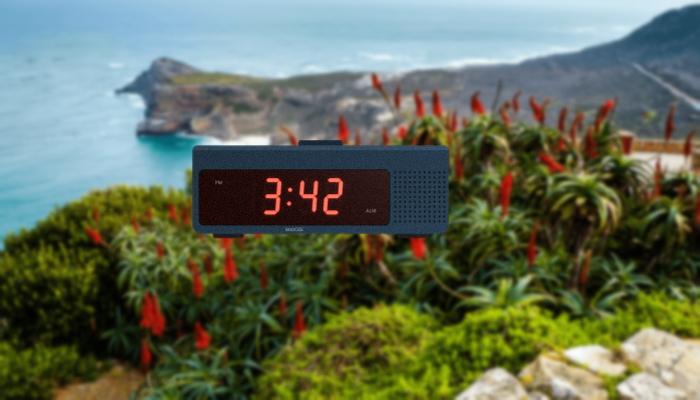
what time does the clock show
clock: 3:42
